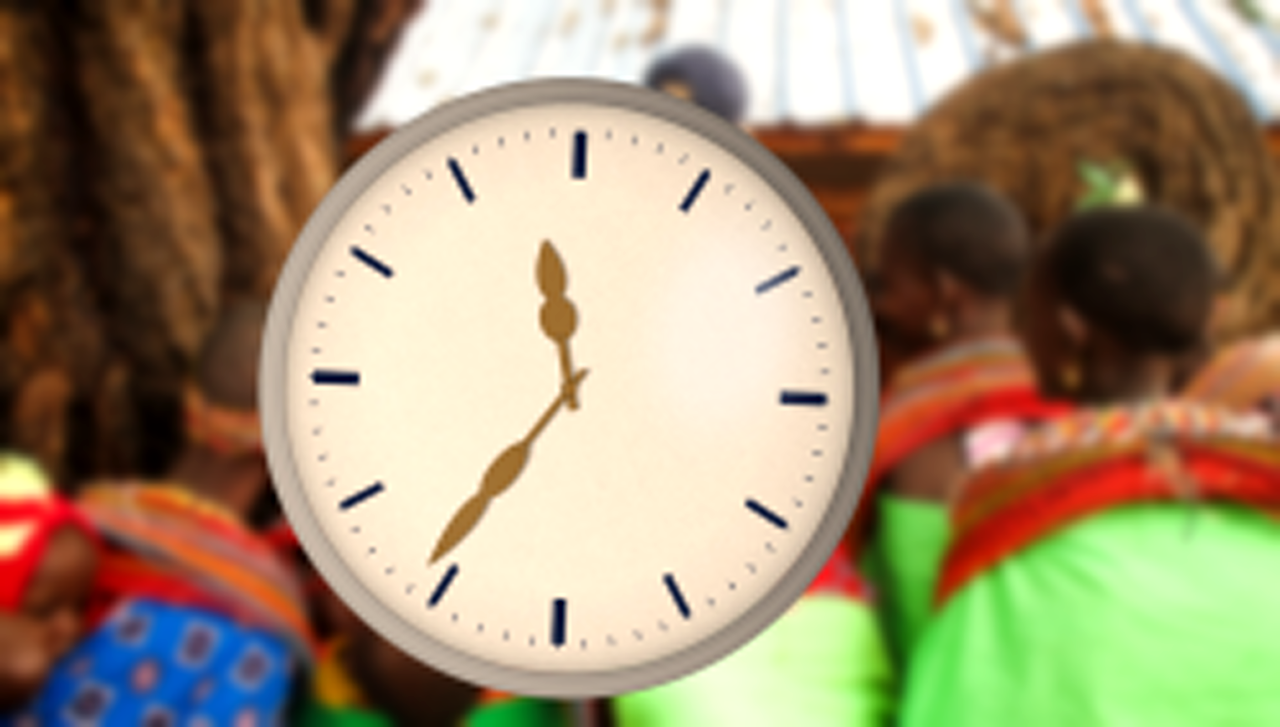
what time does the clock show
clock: 11:36
